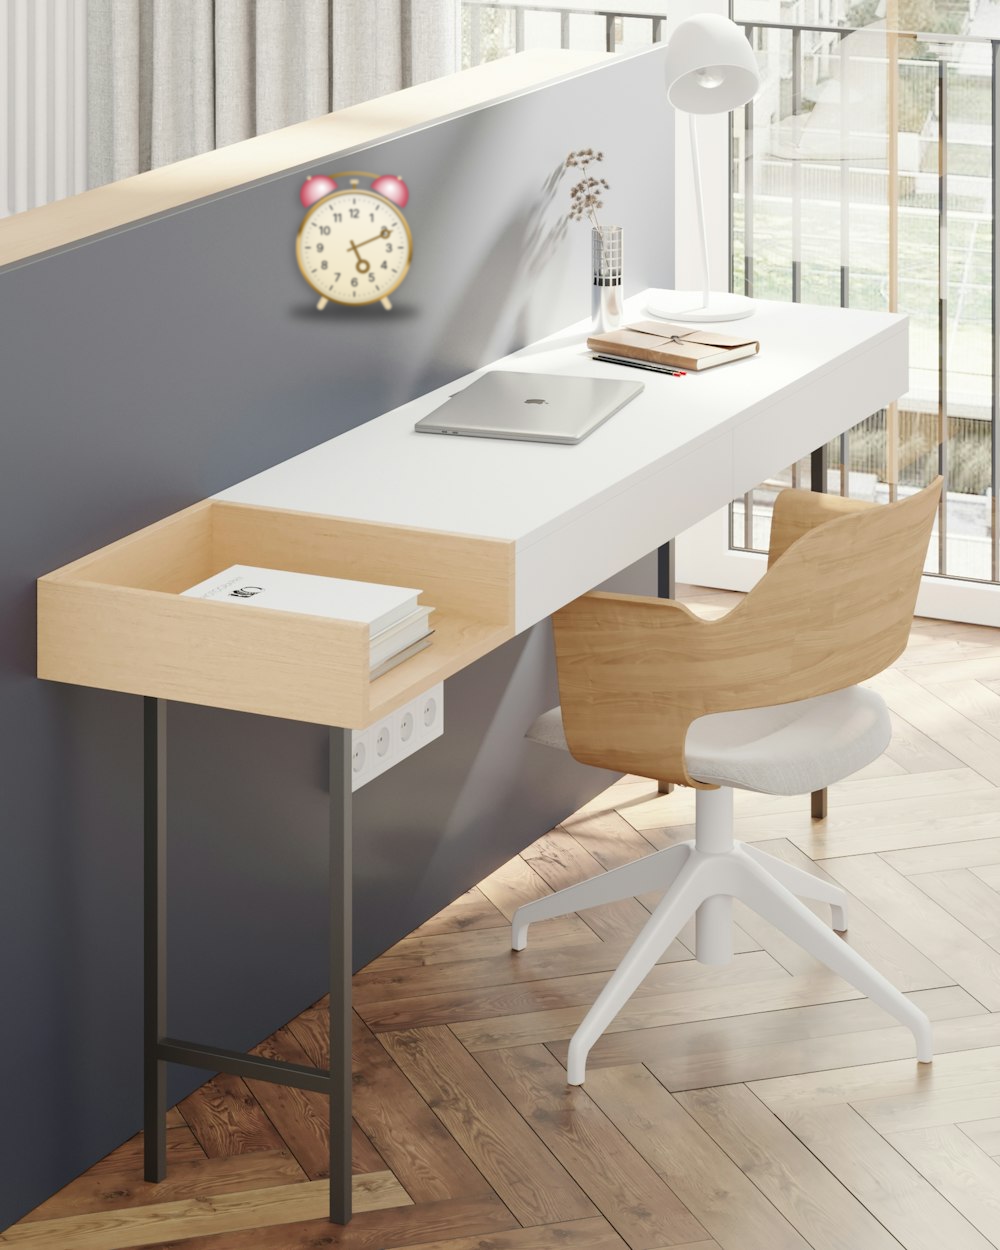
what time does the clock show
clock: 5:11
